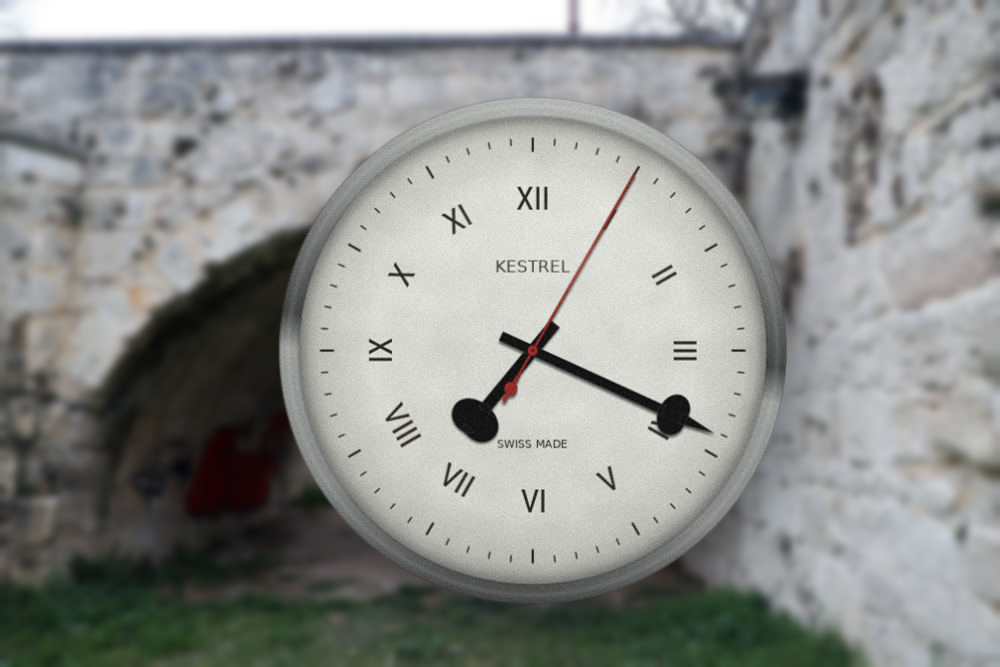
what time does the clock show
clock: 7:19:05
